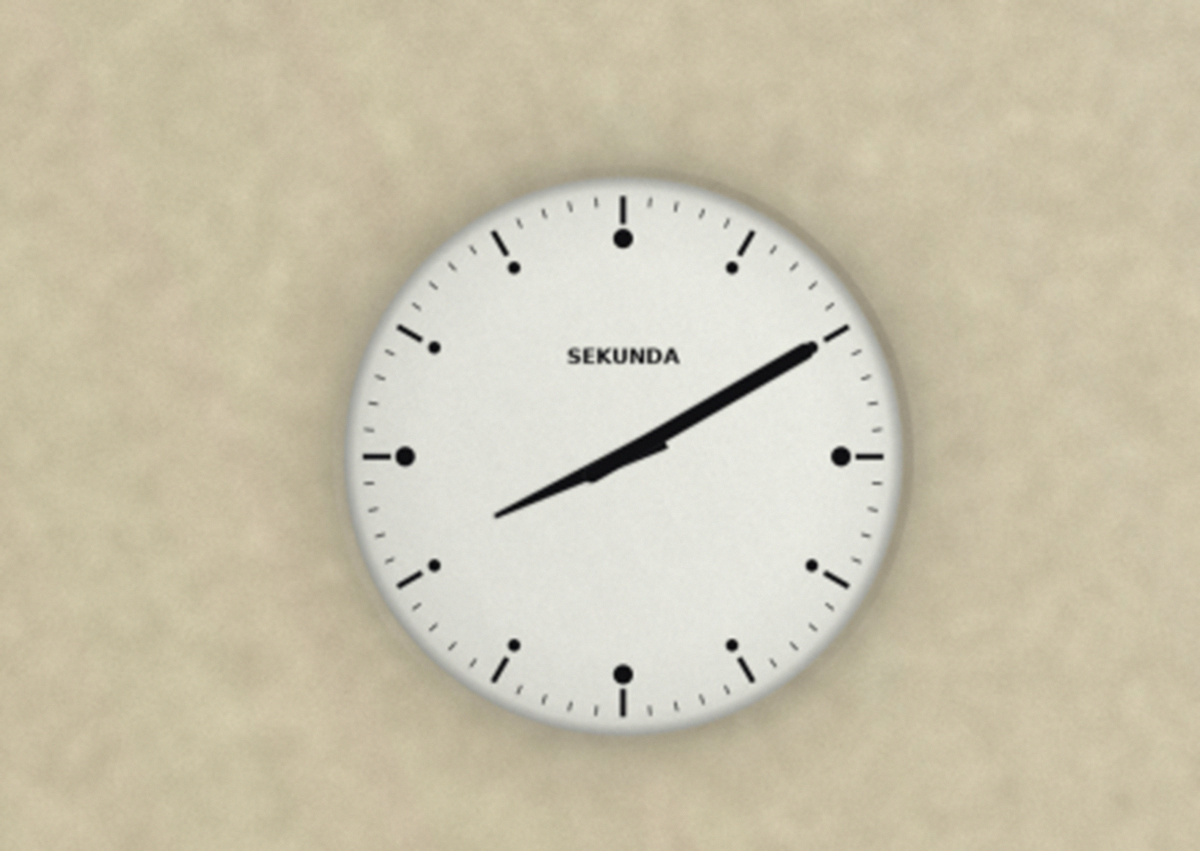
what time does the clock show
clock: 8:10
